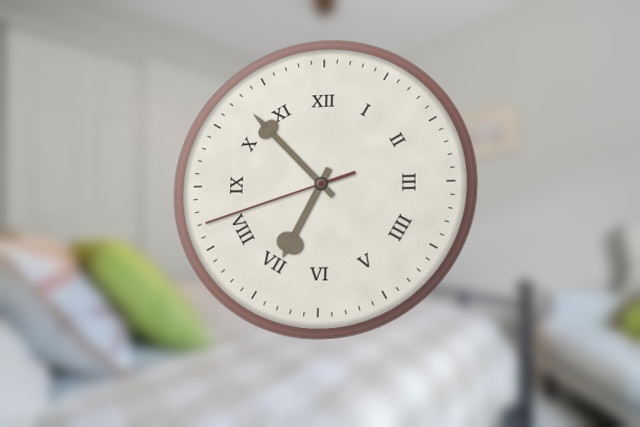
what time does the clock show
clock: 6:52:42
